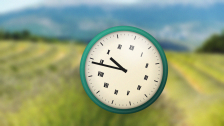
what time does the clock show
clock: 9:44
